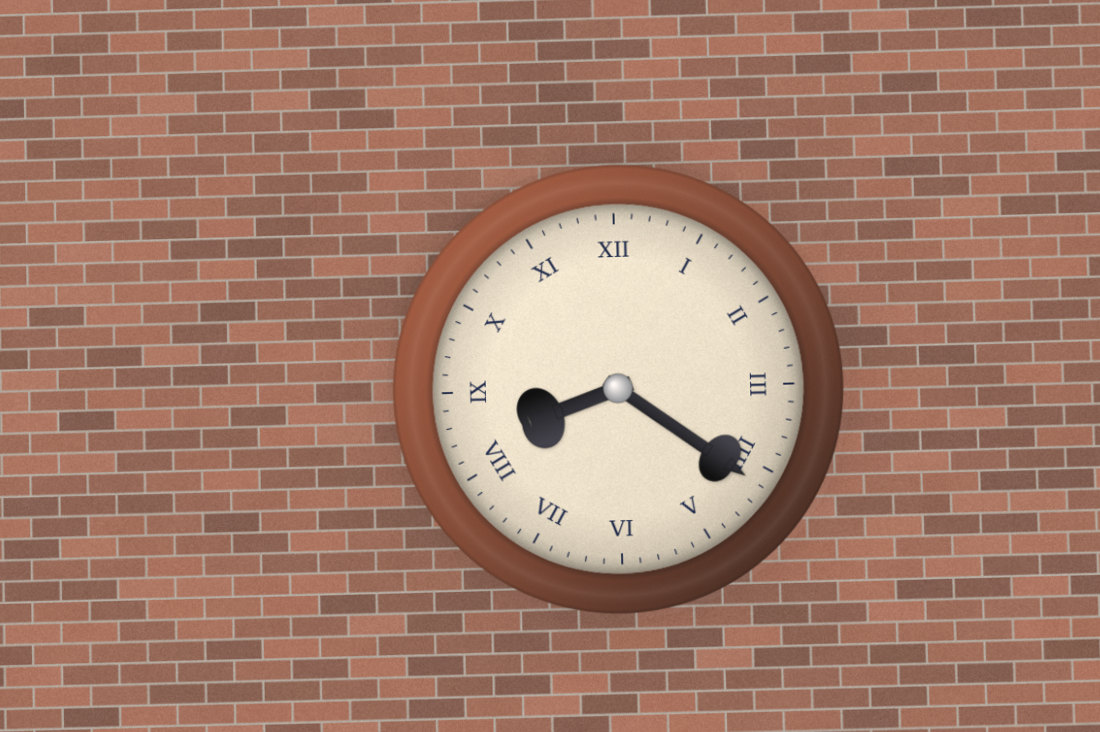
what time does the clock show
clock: 8:21
